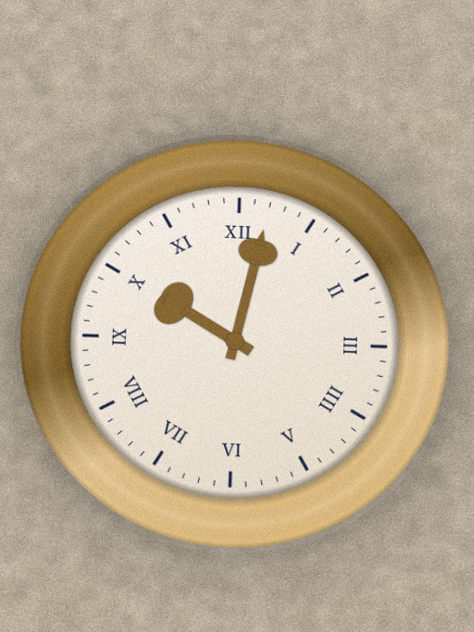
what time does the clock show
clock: 10:02
